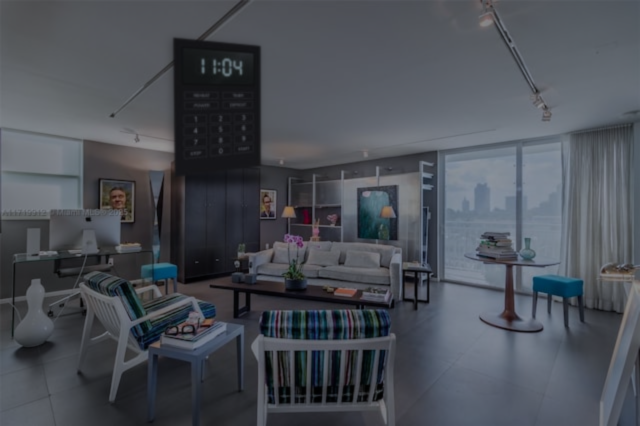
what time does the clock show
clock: 11:04
